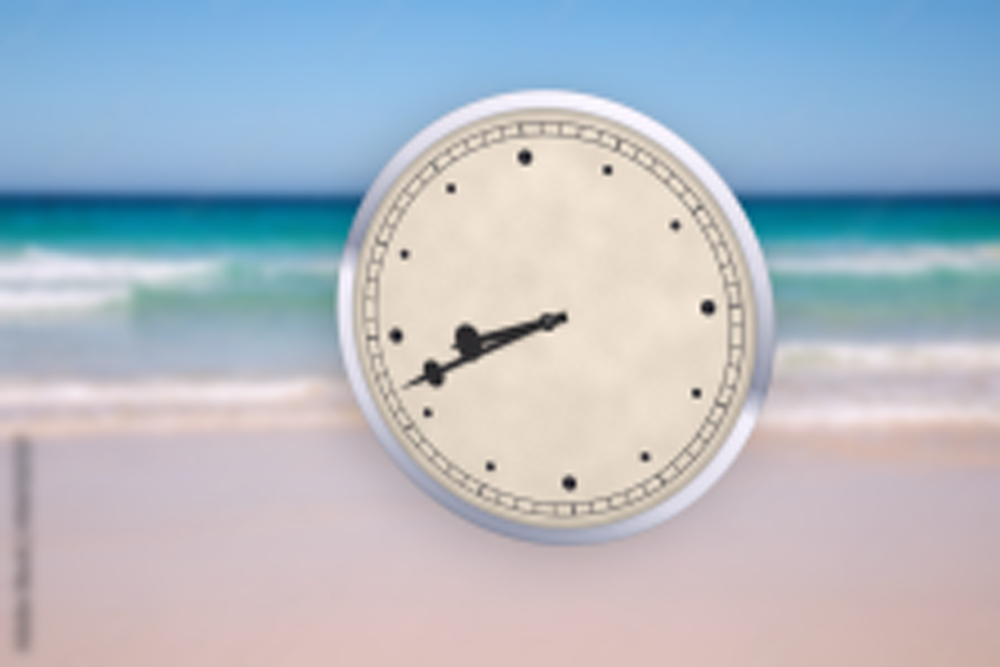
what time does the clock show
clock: 8:42
